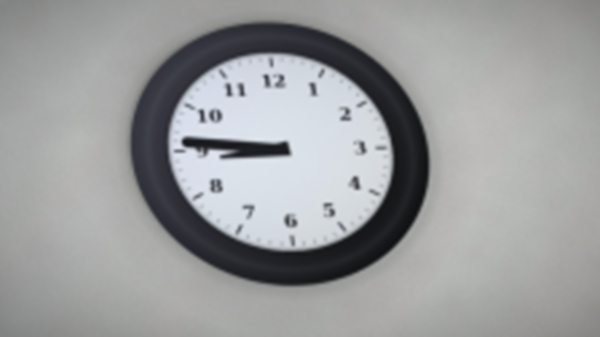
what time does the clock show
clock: 8:46
